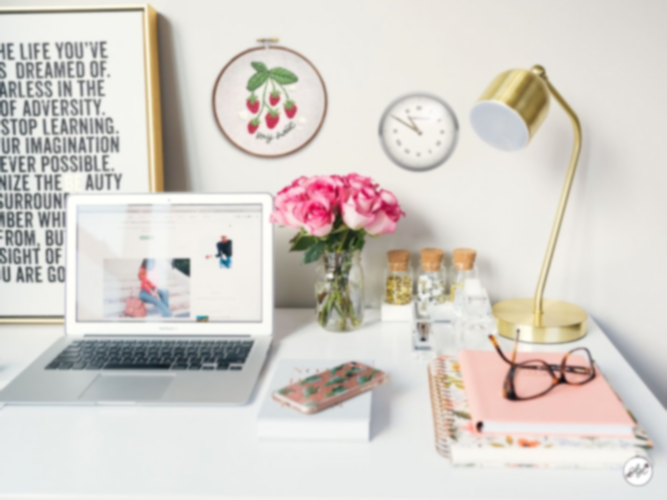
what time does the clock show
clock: 10:50
